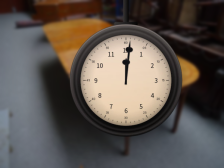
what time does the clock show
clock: 12:01
